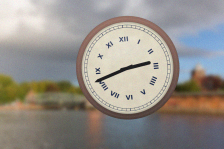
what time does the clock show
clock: 2:42
